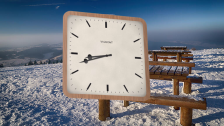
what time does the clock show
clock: 8:42
